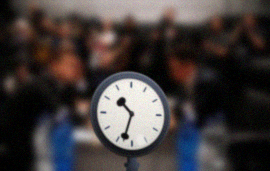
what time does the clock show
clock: 10:33
